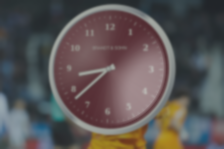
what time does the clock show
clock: 8:38
